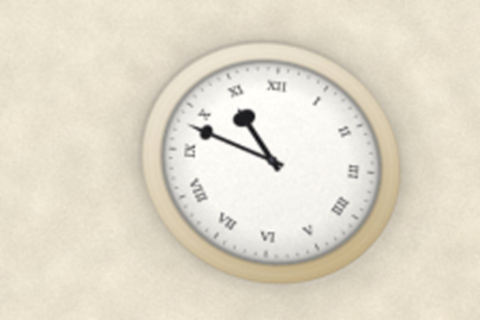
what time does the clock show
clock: 10:48
